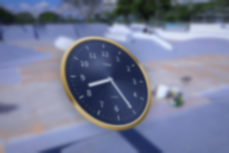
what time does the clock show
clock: 8:25
